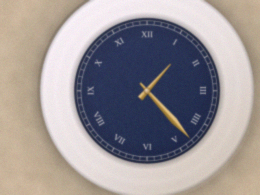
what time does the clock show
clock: 1:23
